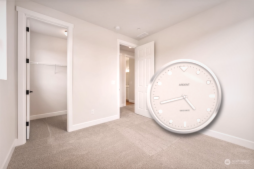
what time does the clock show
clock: 4:43
